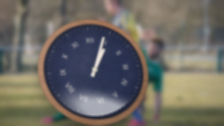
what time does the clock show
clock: 1:04
